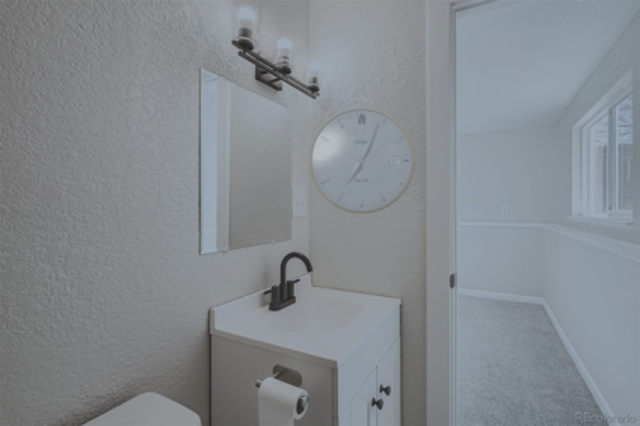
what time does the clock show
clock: 7:04
